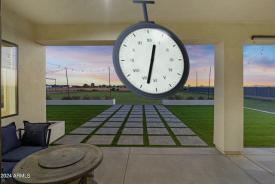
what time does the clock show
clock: 12:33
